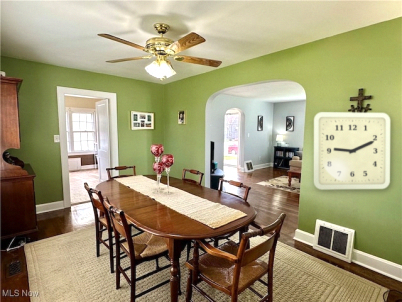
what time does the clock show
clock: 9:11
